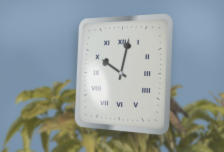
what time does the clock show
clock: 10:02
